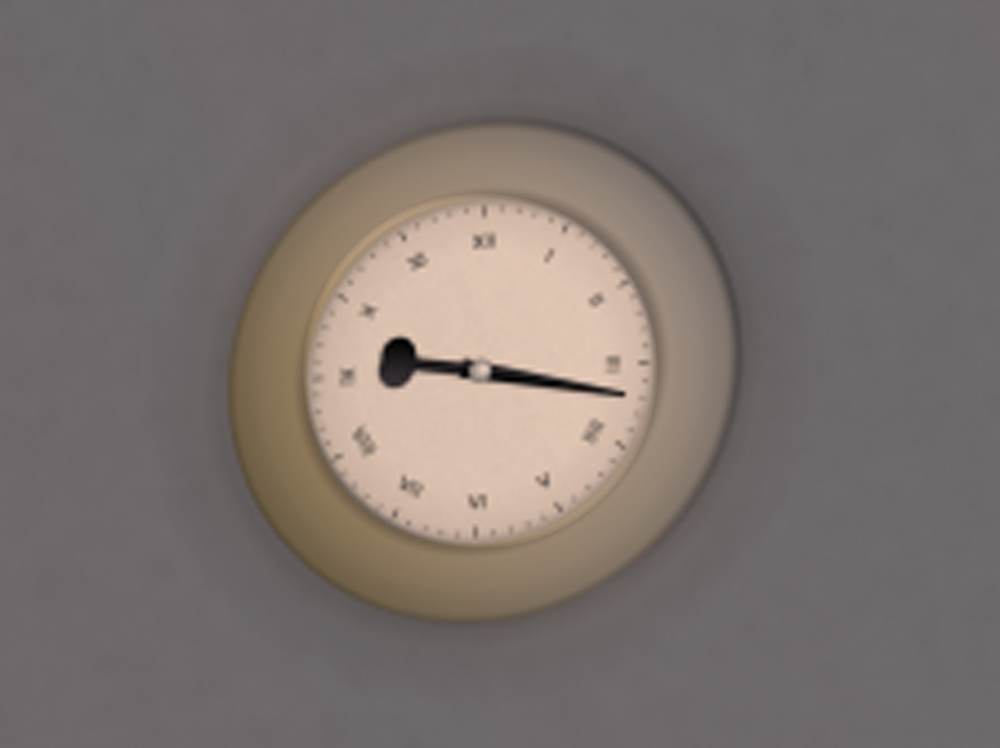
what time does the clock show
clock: 9:17
